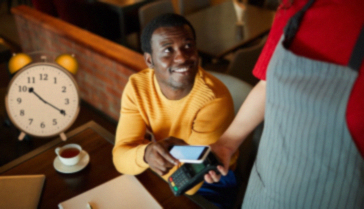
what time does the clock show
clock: 10:20
